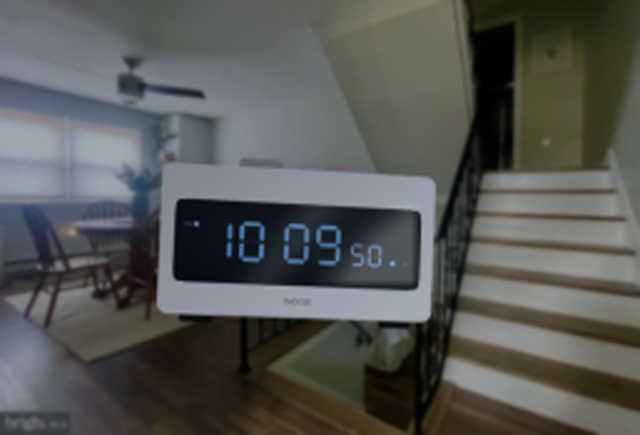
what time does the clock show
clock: 10:09:50
